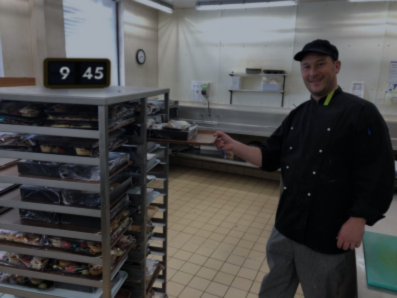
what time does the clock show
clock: 9:45
